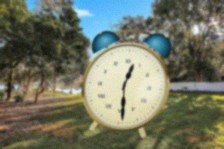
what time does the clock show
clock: 12:29
